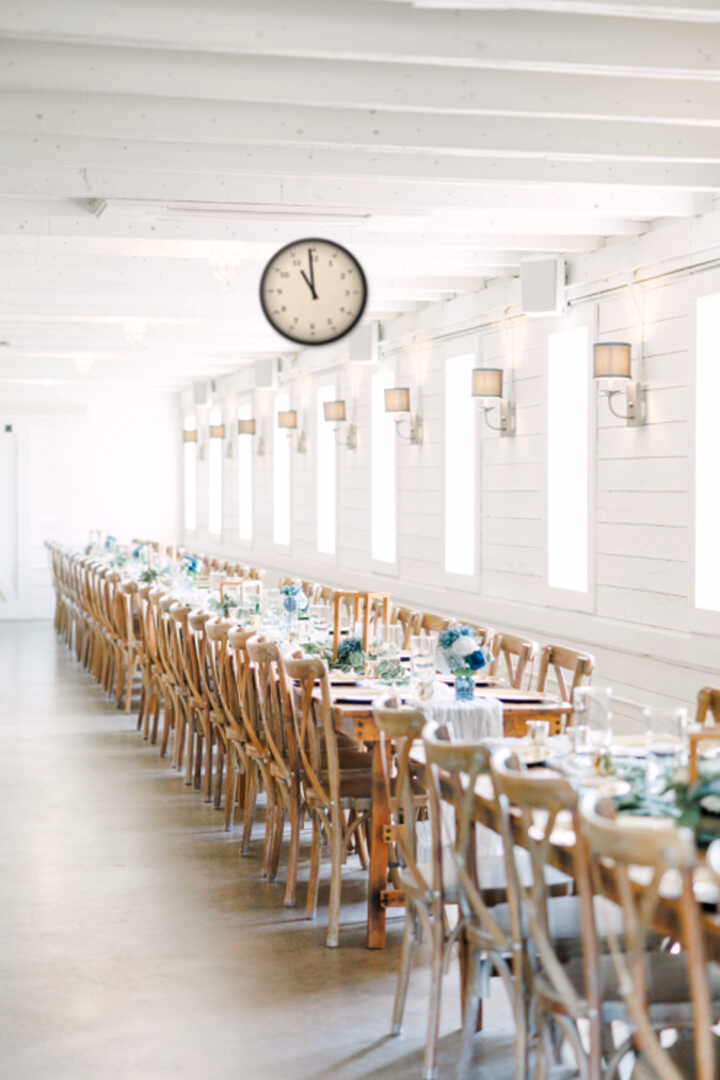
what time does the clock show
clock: 10:59
